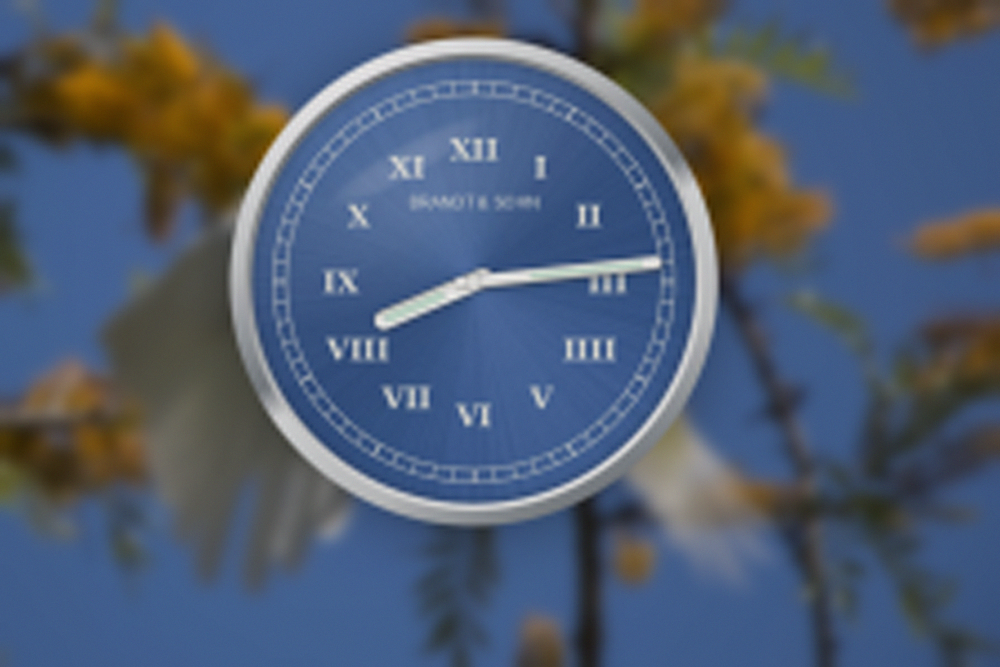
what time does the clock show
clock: 8:14
